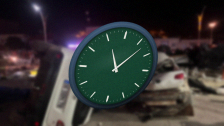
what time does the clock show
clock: 11:07
